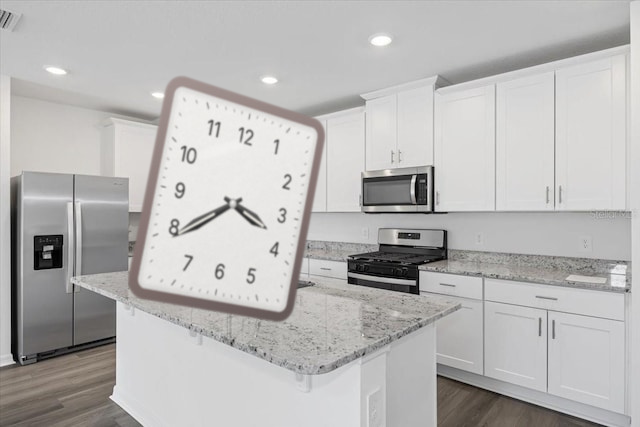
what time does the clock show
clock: 3:39
